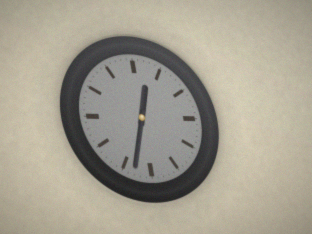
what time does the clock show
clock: 12:33
